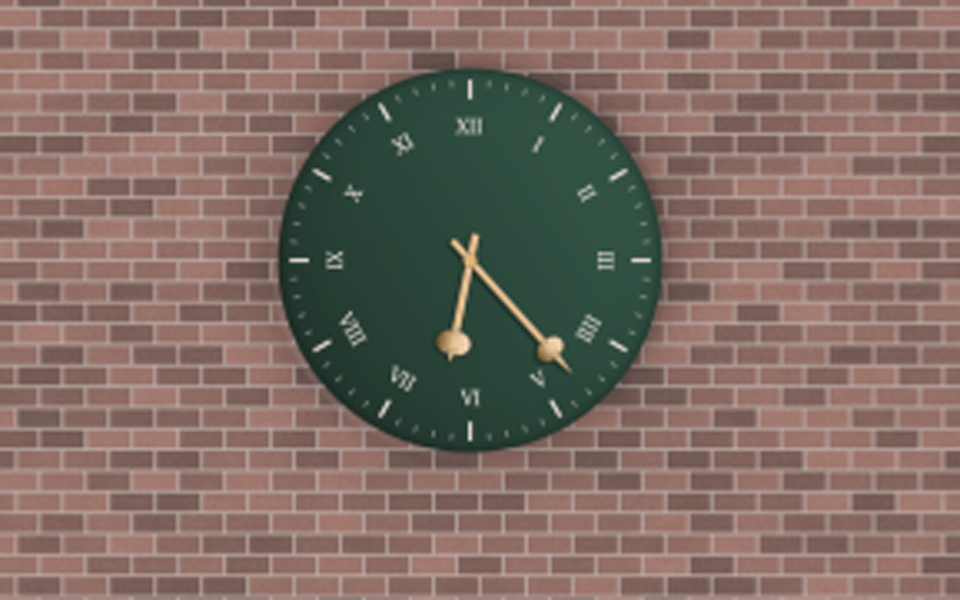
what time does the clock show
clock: 6:23
